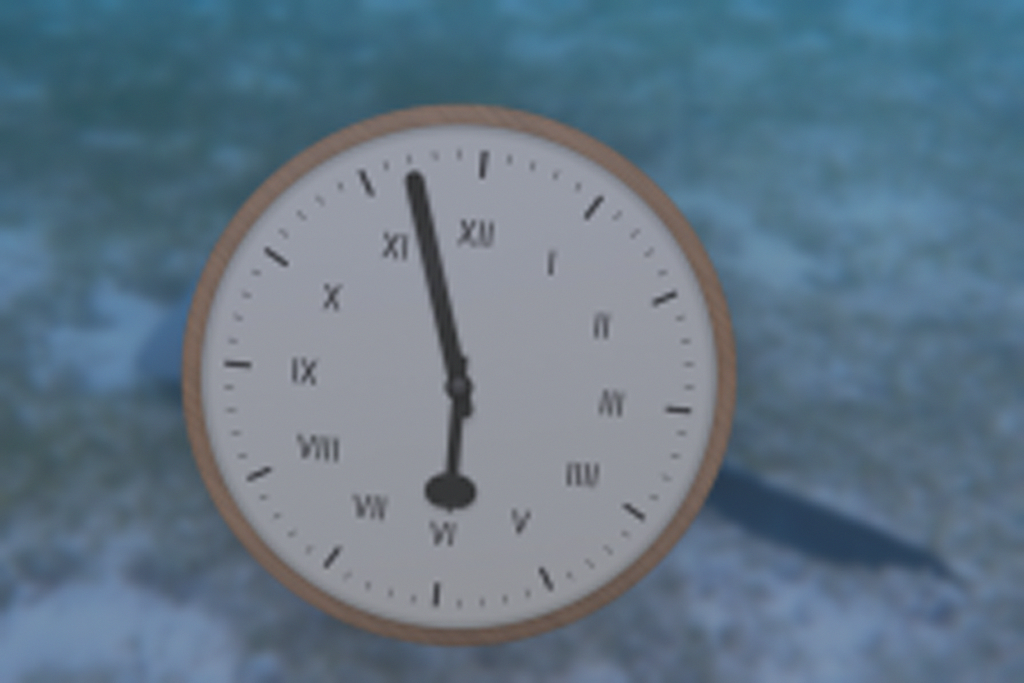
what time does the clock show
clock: 5:57
